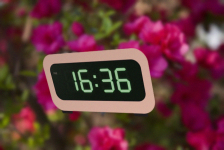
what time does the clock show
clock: 16:36
